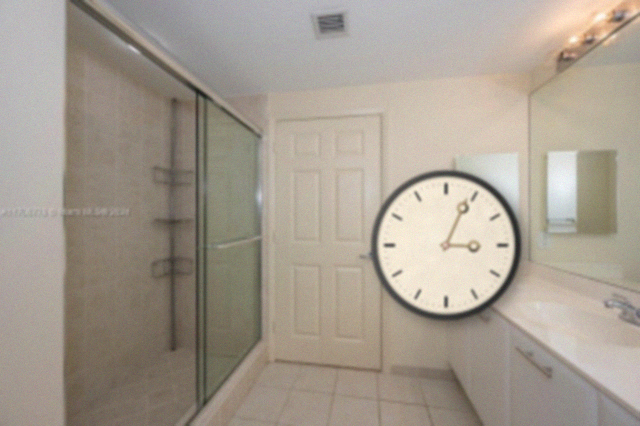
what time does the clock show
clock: 3:04
